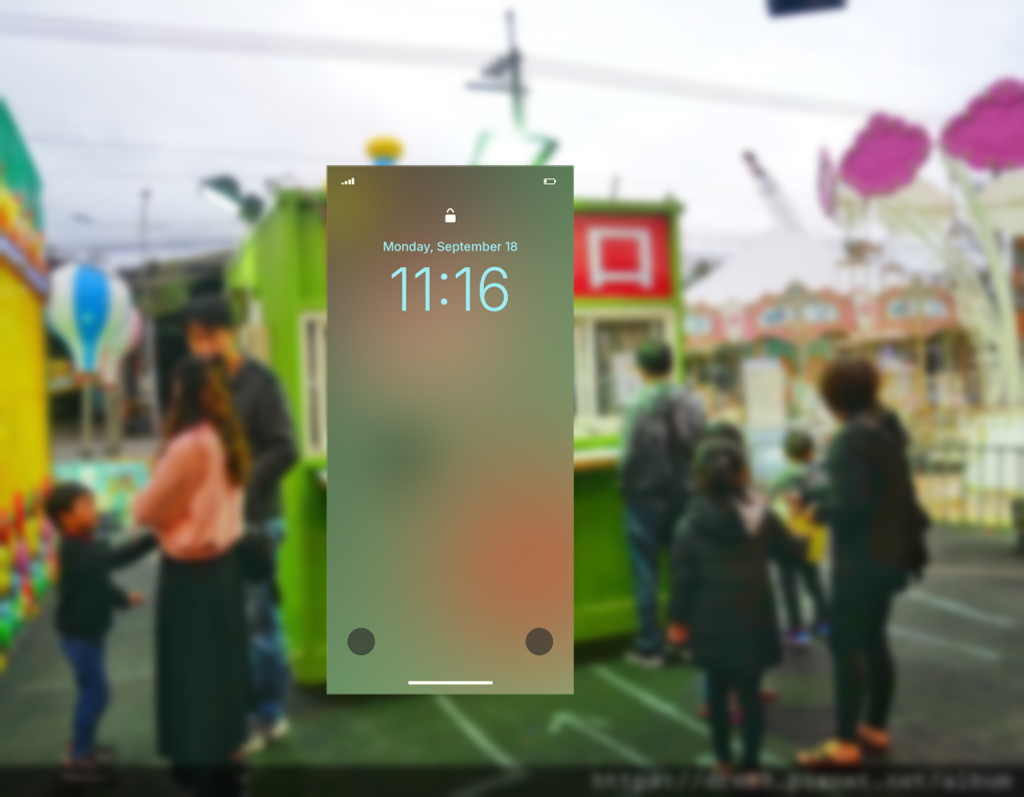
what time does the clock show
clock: 11:16
